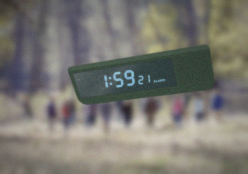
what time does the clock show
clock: 1:59:21
